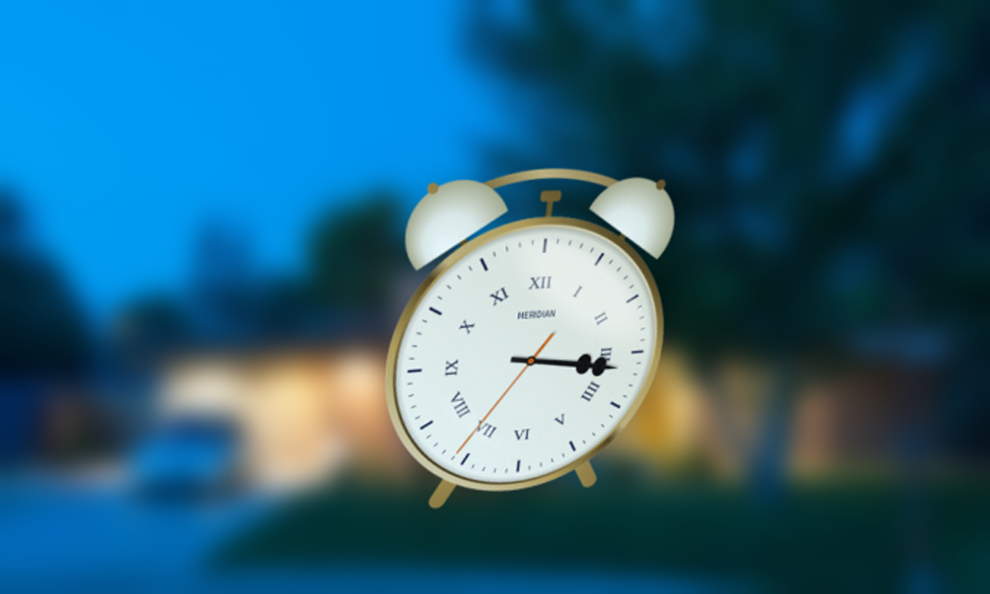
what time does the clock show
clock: 3:16:36
